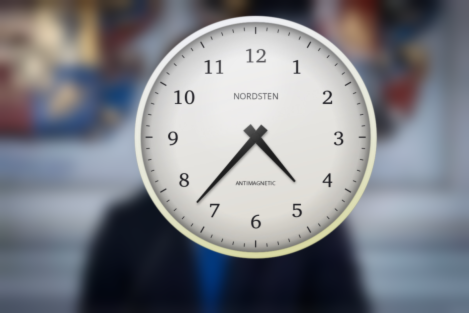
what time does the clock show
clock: 4:37
